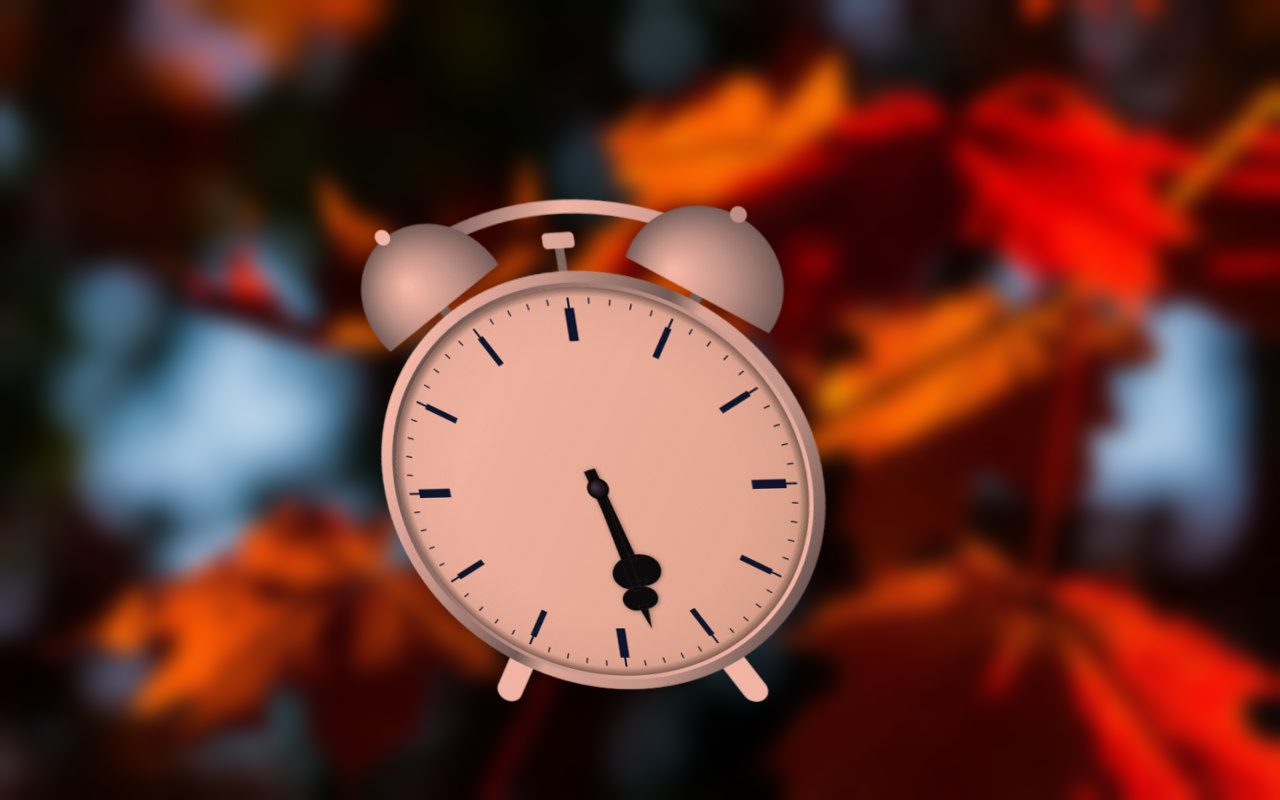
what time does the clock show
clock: 5:28
